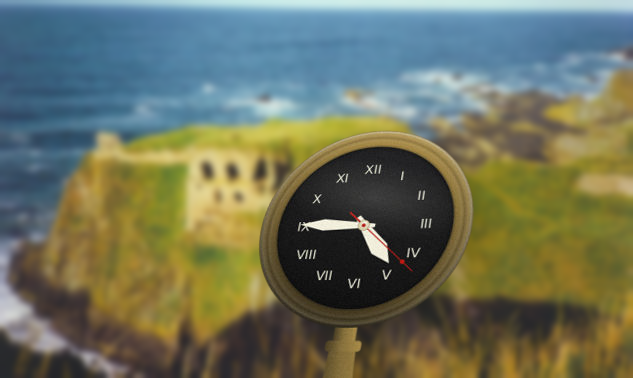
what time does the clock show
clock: 4:45:22
